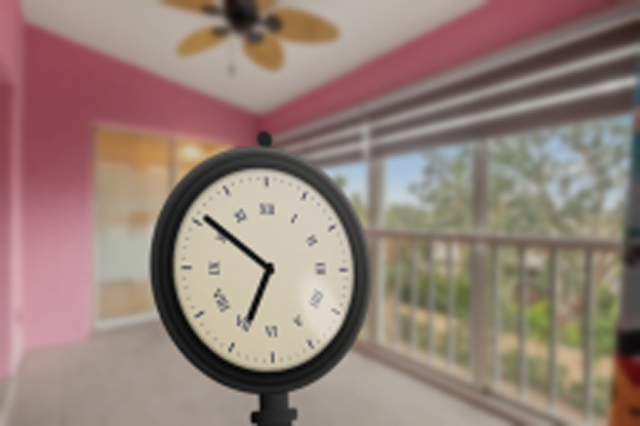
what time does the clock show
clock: 6:51
